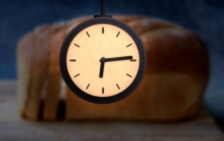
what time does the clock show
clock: 6:14
